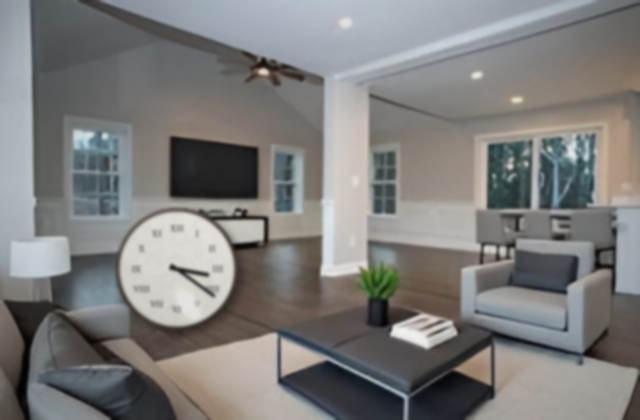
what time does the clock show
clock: 3:21
